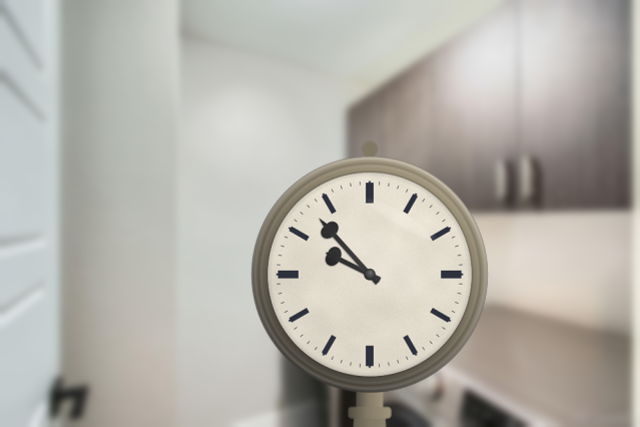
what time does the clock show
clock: 9:53
